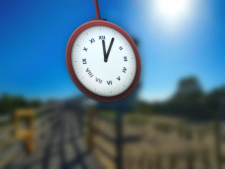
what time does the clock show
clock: 12:05
